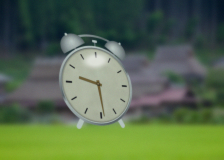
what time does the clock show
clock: 9:29
